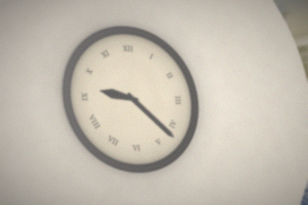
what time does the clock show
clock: 9:22
